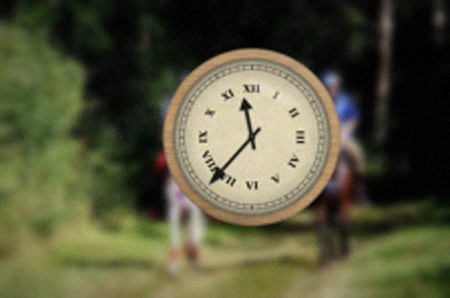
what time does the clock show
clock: 11:37
